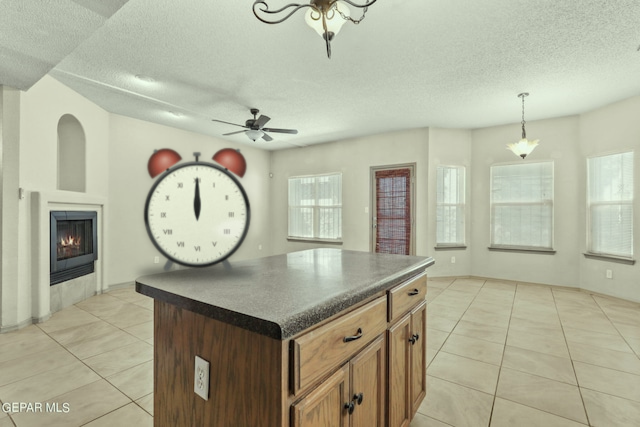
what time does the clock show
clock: 12:00
